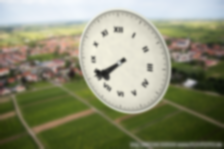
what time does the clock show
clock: 7:40
